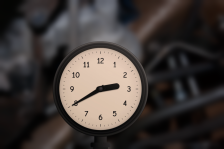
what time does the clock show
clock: 2:40
